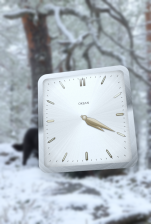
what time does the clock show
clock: 4:20
